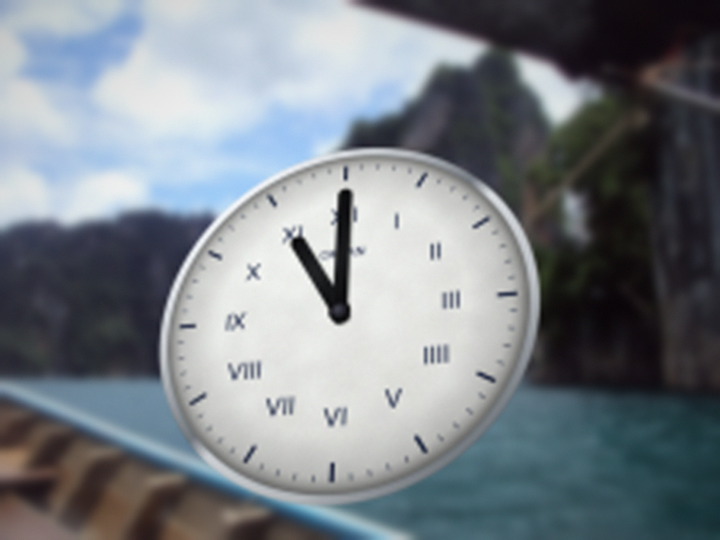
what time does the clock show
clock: 11:00
